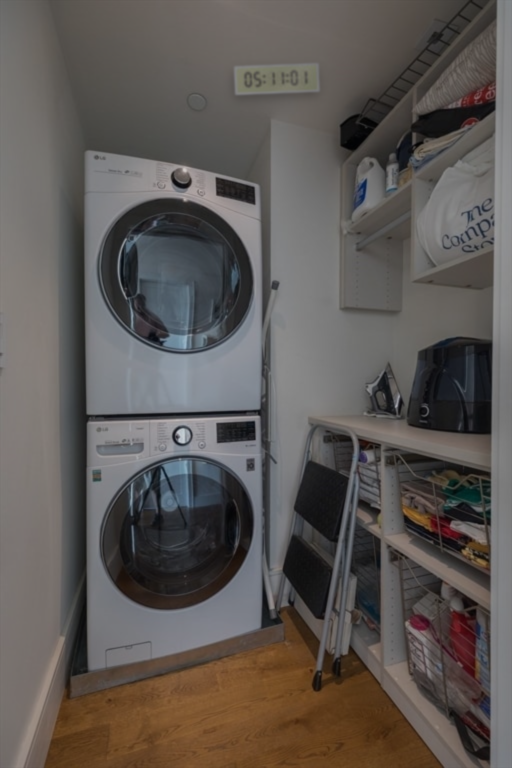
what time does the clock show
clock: 5:11:01
